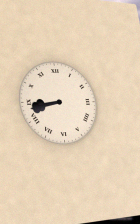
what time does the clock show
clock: 8:43
